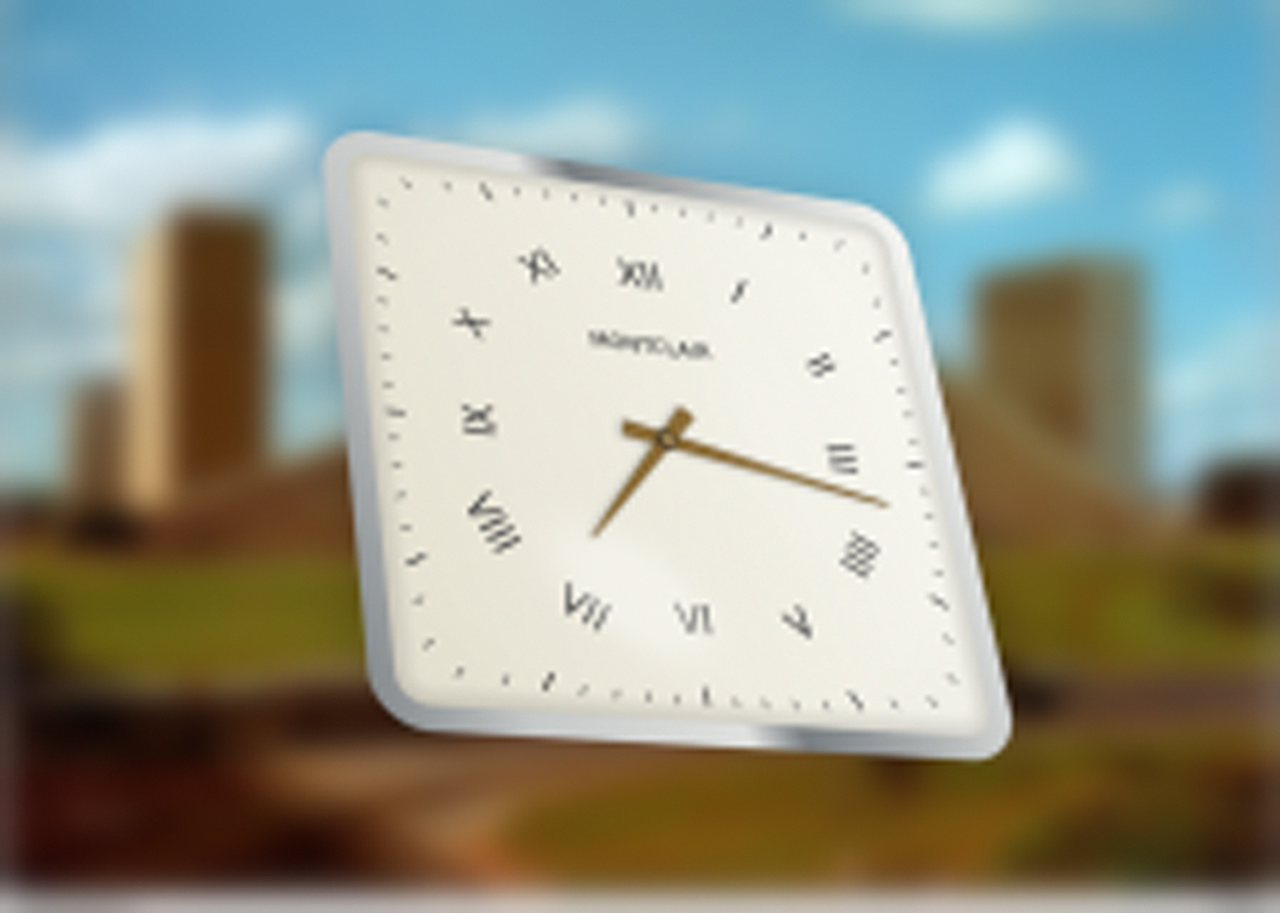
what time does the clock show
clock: 7:17
